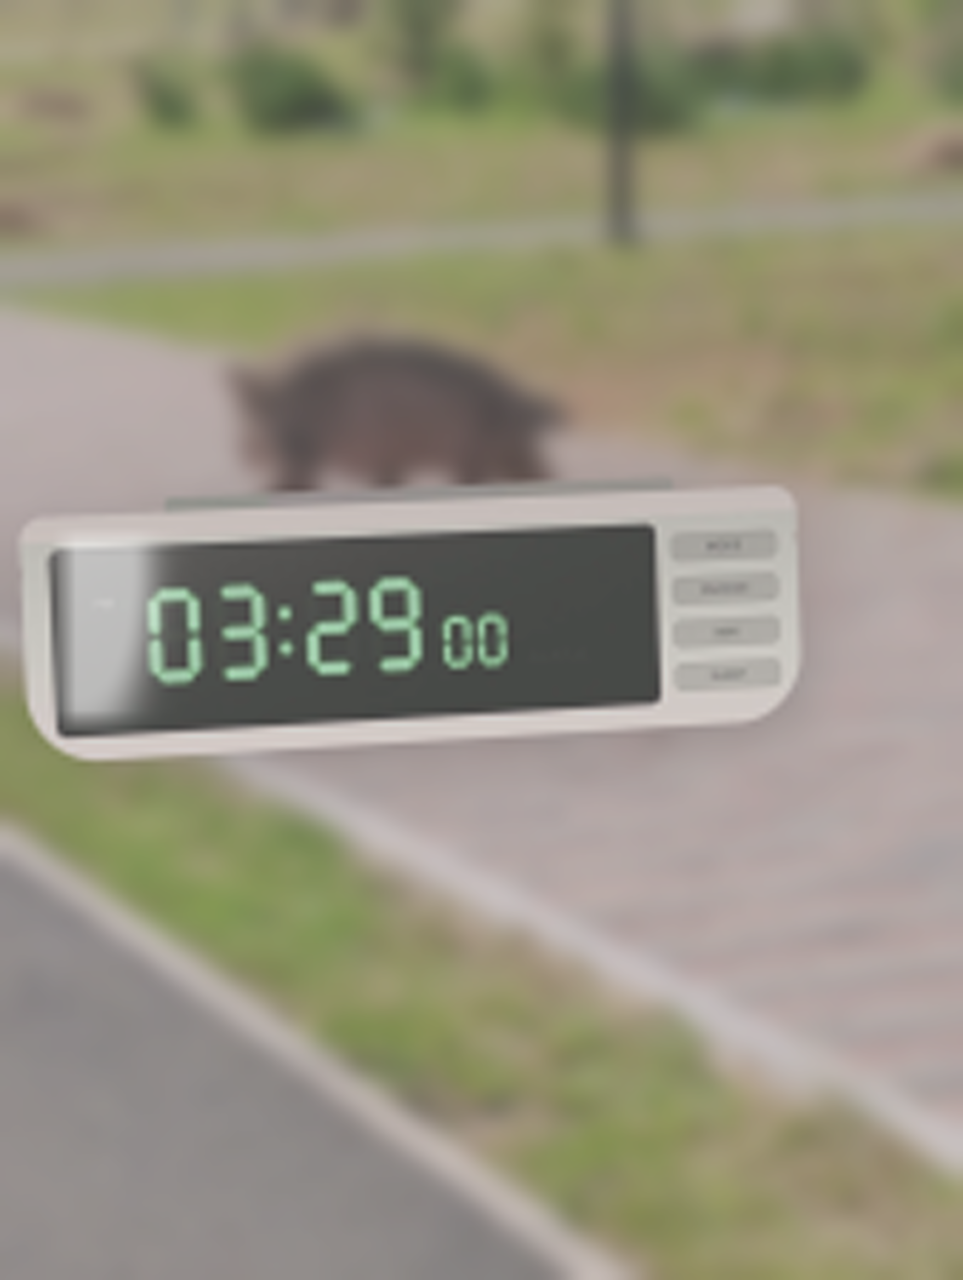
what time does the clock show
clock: 3:29:00
